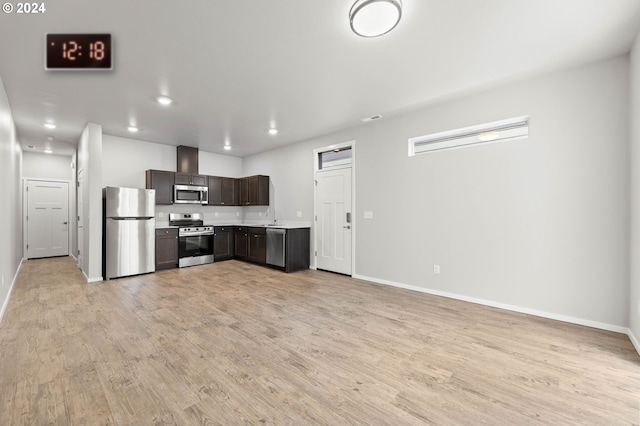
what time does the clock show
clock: 12:18
